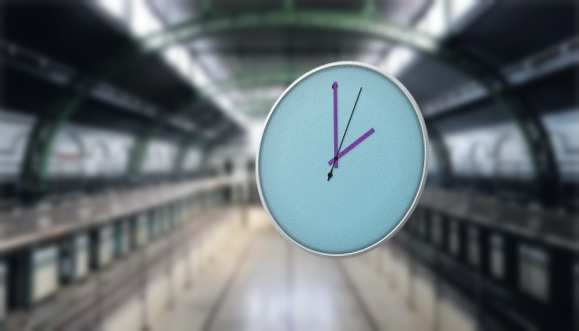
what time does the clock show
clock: 2:00:04
